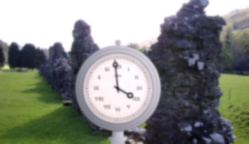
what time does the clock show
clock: 3:59
